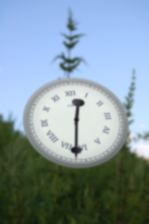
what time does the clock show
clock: 12:32
